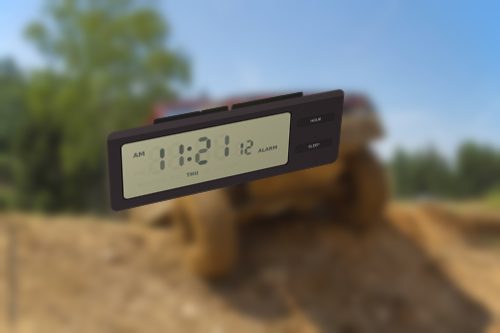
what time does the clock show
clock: 11:21:12
